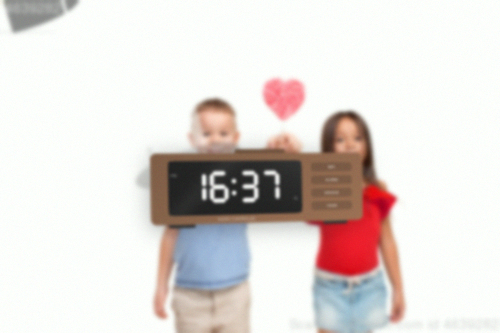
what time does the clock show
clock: 16:37
